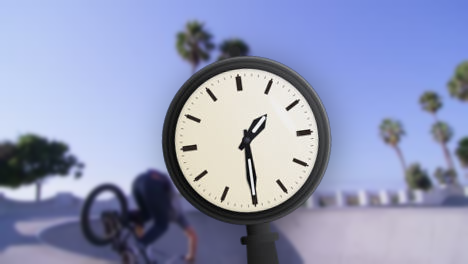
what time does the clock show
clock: 1:30
